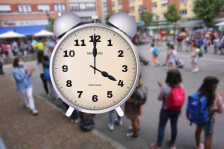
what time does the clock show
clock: 4:00
